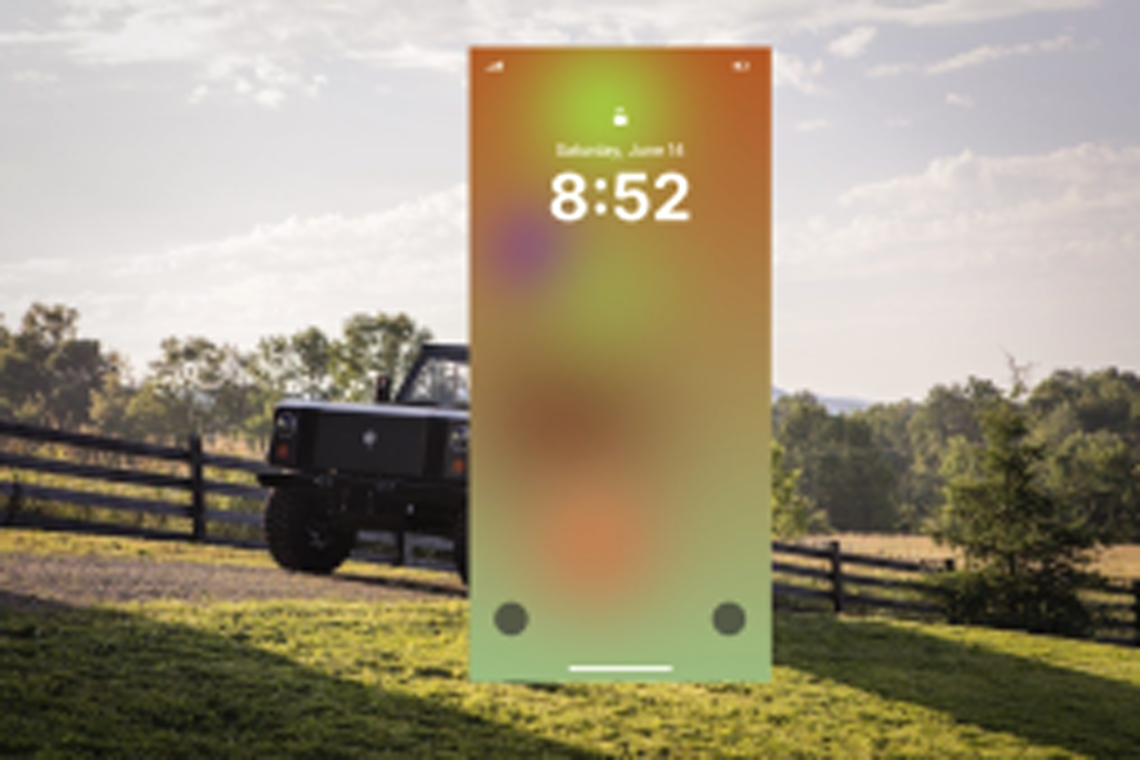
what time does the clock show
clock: 8:52
